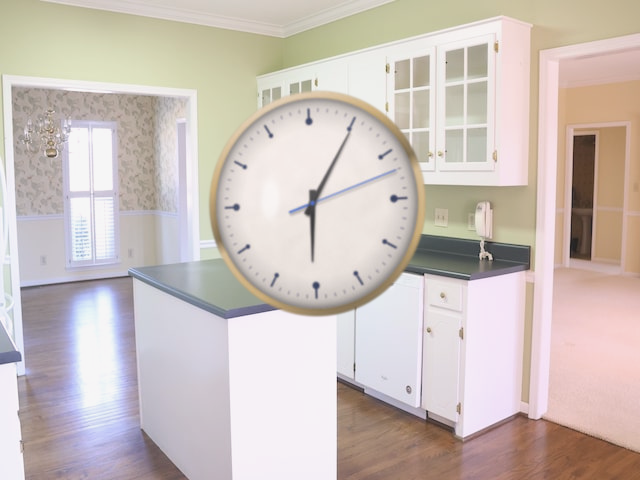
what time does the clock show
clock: 6:05:12
